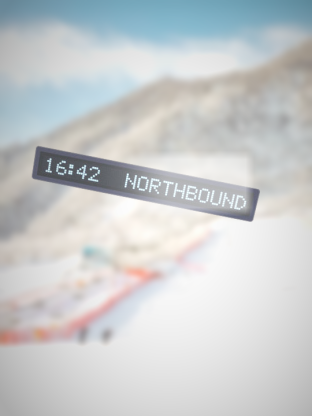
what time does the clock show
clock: 16:42
